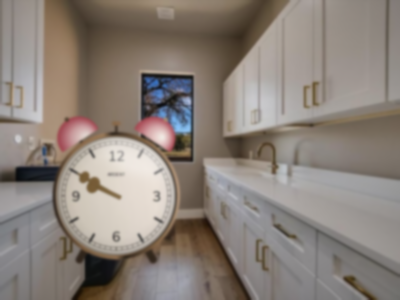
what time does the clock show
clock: 9:50
